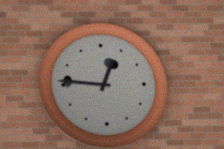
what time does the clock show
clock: 12:46
